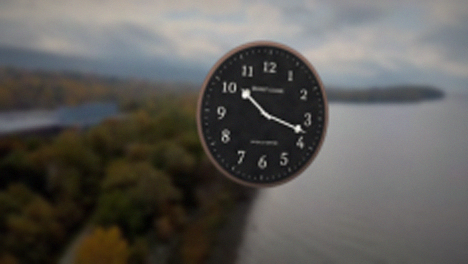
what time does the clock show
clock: 10:18
